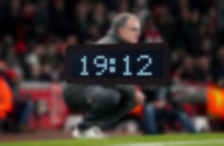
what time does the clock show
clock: 19:12
